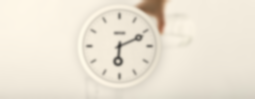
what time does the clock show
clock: 6:11
